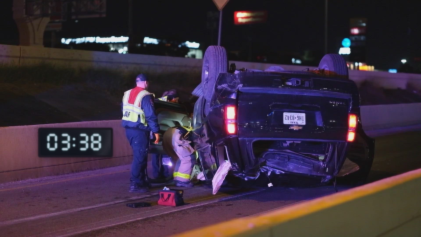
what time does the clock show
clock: 3:38
